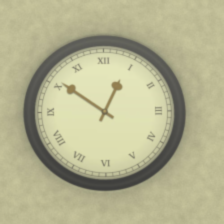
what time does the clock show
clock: 12:51
